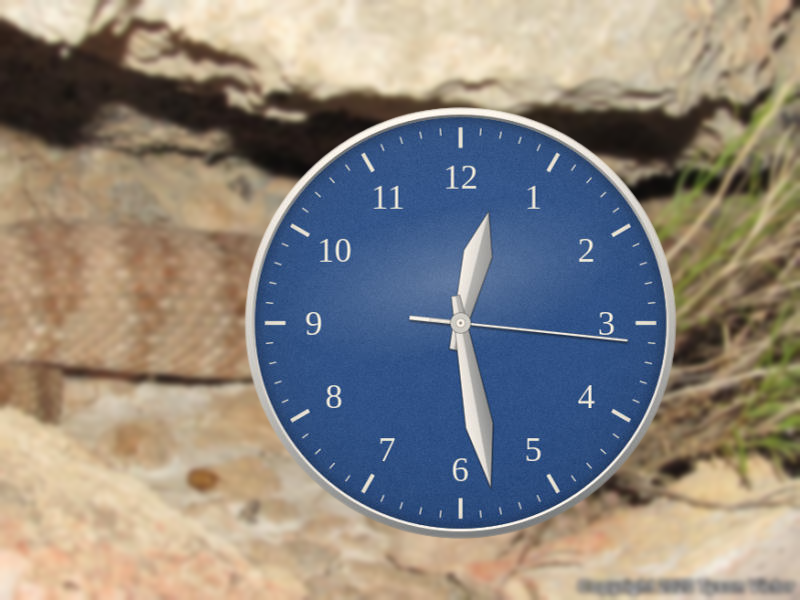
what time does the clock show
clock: 12:28:16
